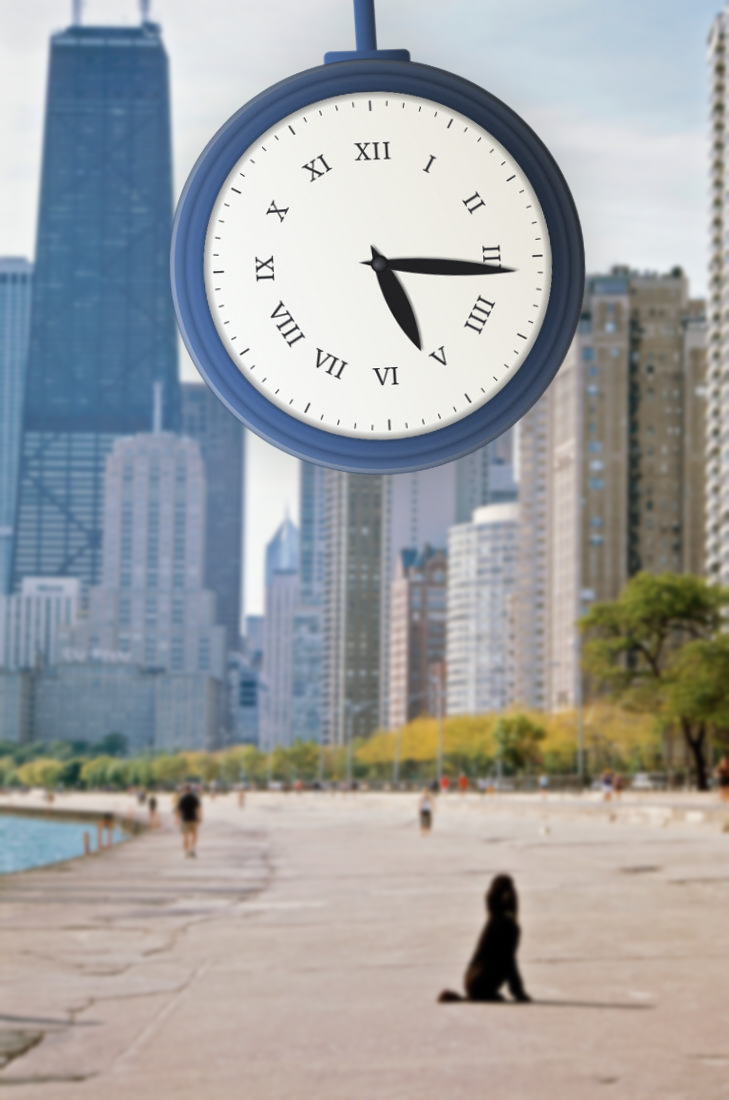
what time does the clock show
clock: 5:16
